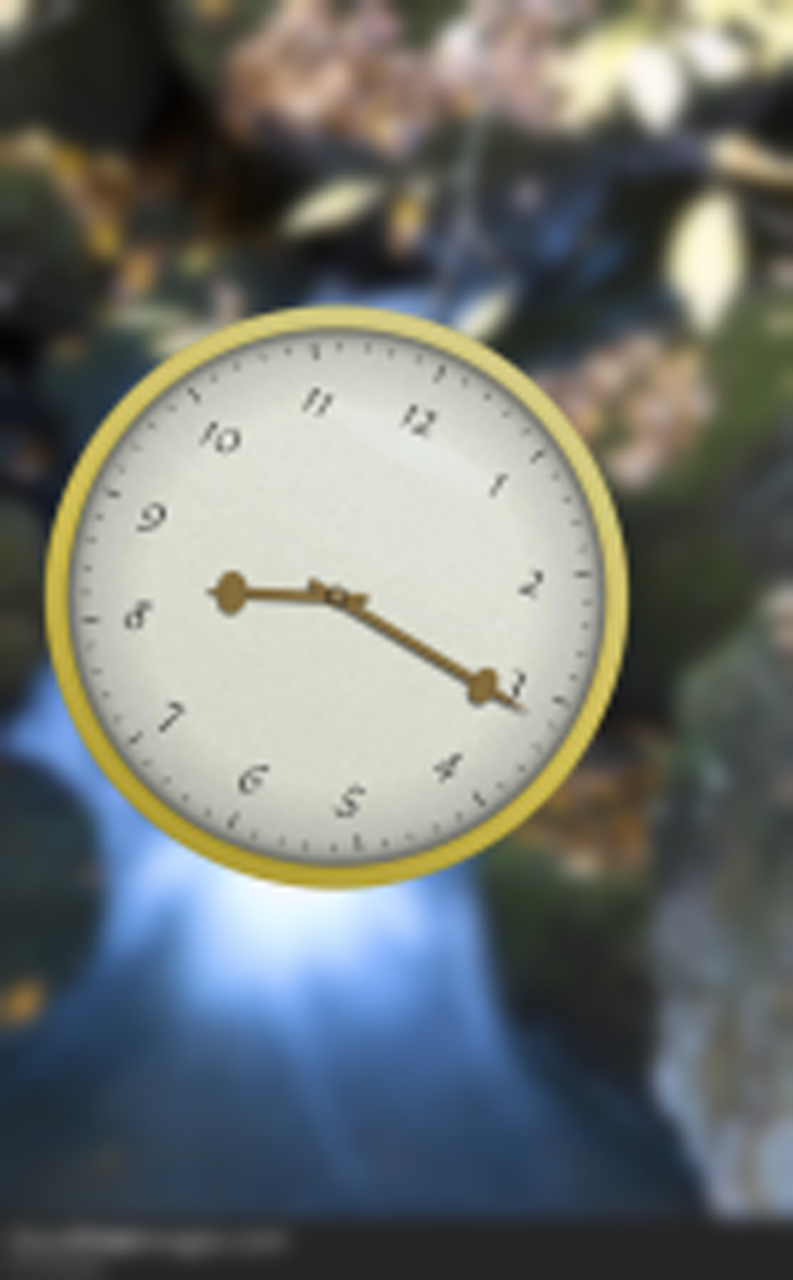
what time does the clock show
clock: 8:16
